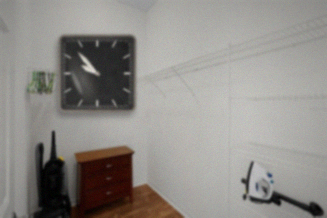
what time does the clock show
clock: 9:53
